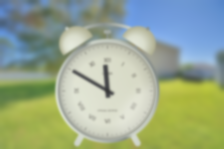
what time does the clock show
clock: 11:50
